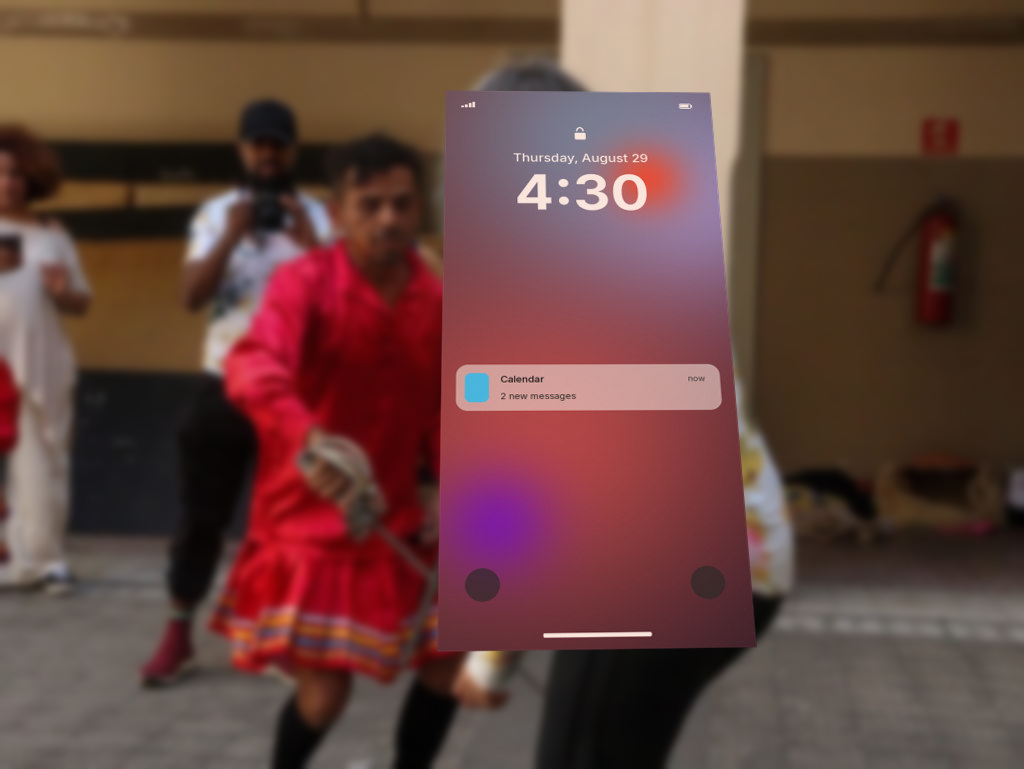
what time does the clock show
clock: 4:30
